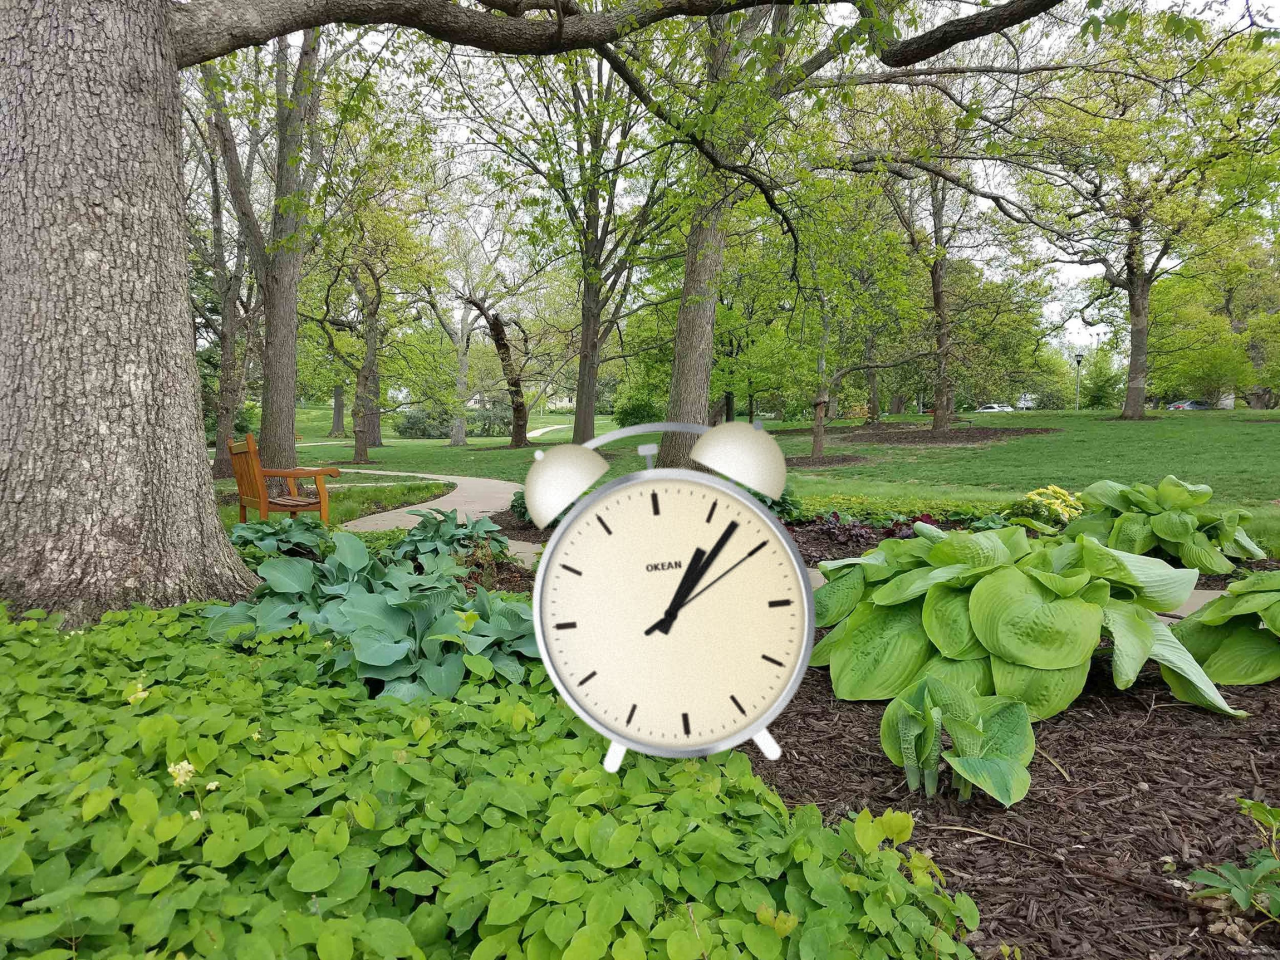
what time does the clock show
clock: 1:07:10
